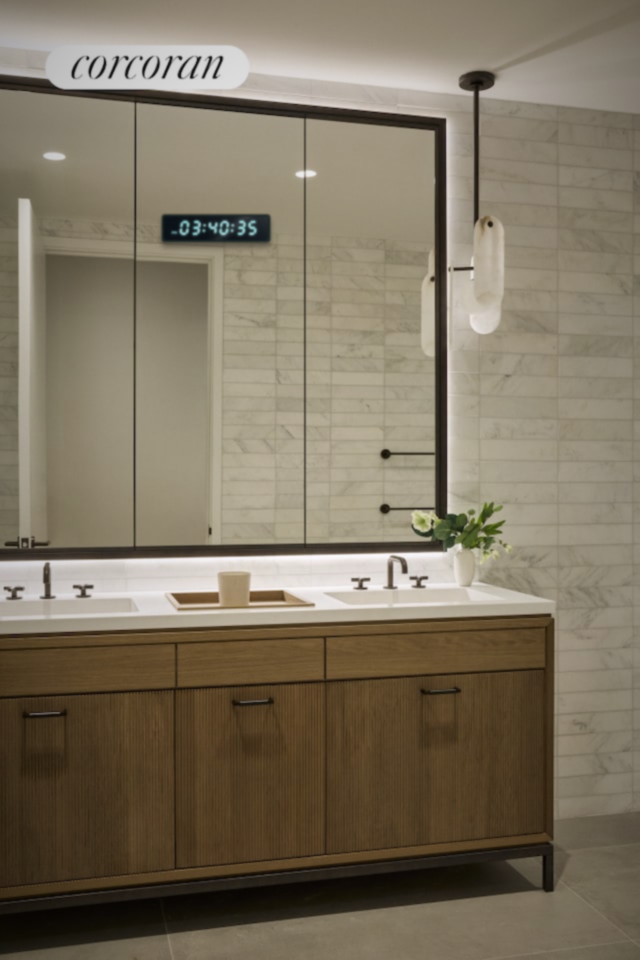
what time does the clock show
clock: 3:40:35
